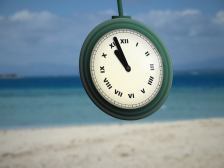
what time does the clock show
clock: 10:57
